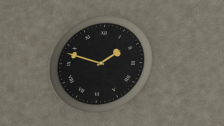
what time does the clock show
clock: 1:48
